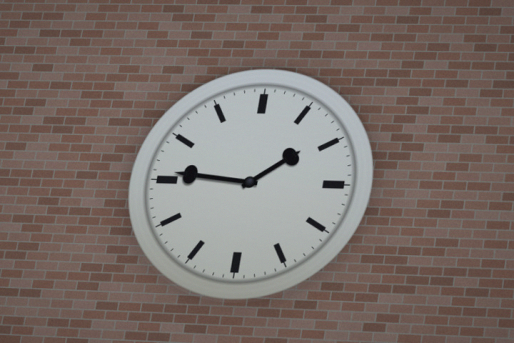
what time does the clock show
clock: 1:46
